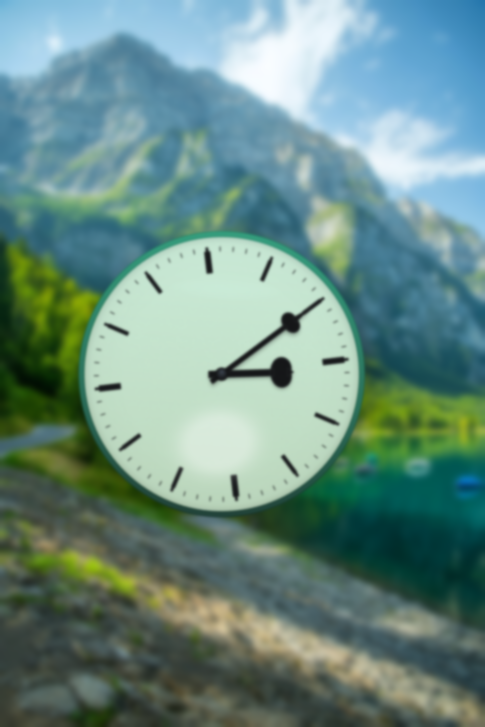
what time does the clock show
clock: 3:10
